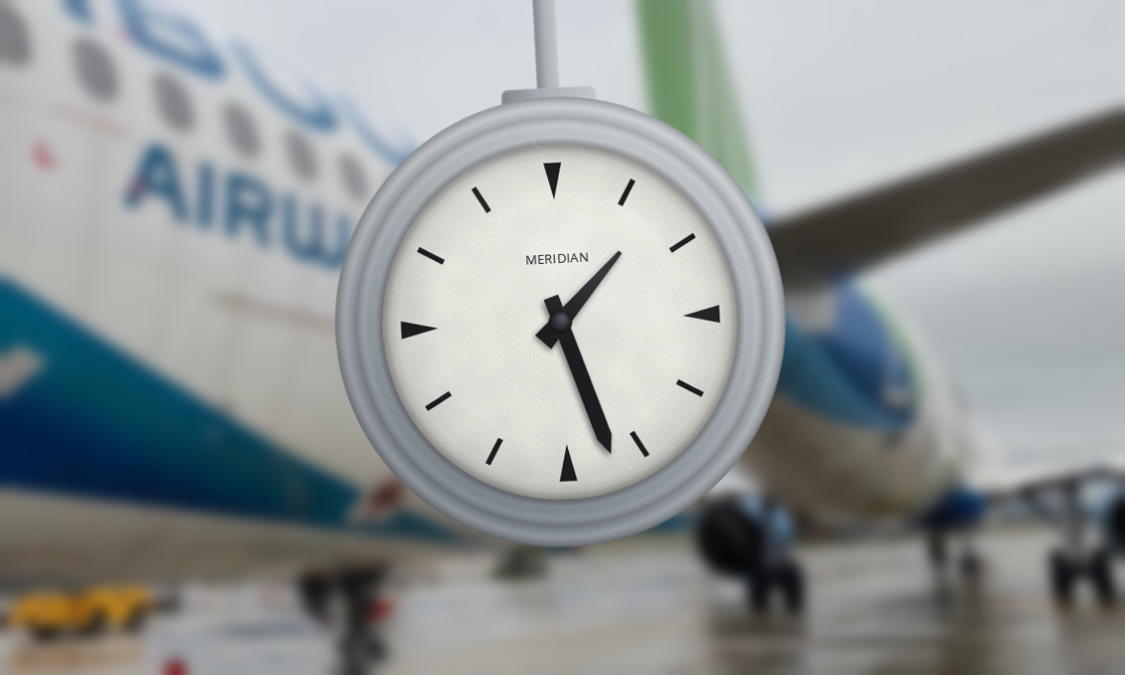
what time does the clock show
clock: 1:27
